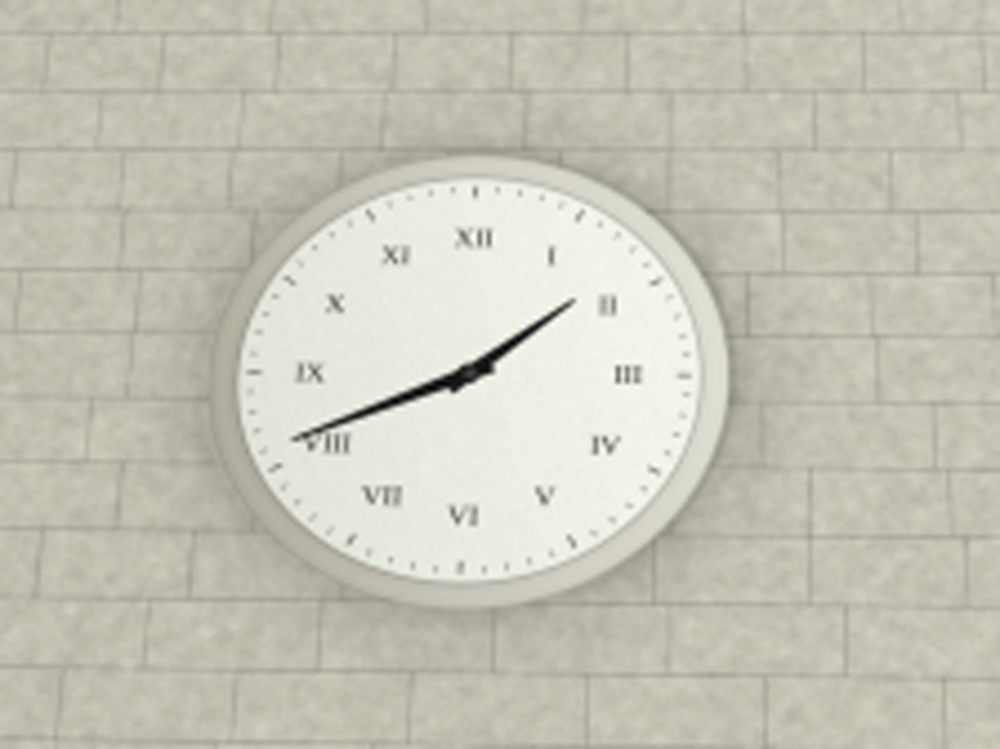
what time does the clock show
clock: 1:41
